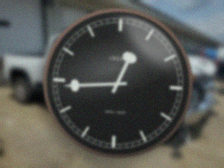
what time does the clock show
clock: 12:44
